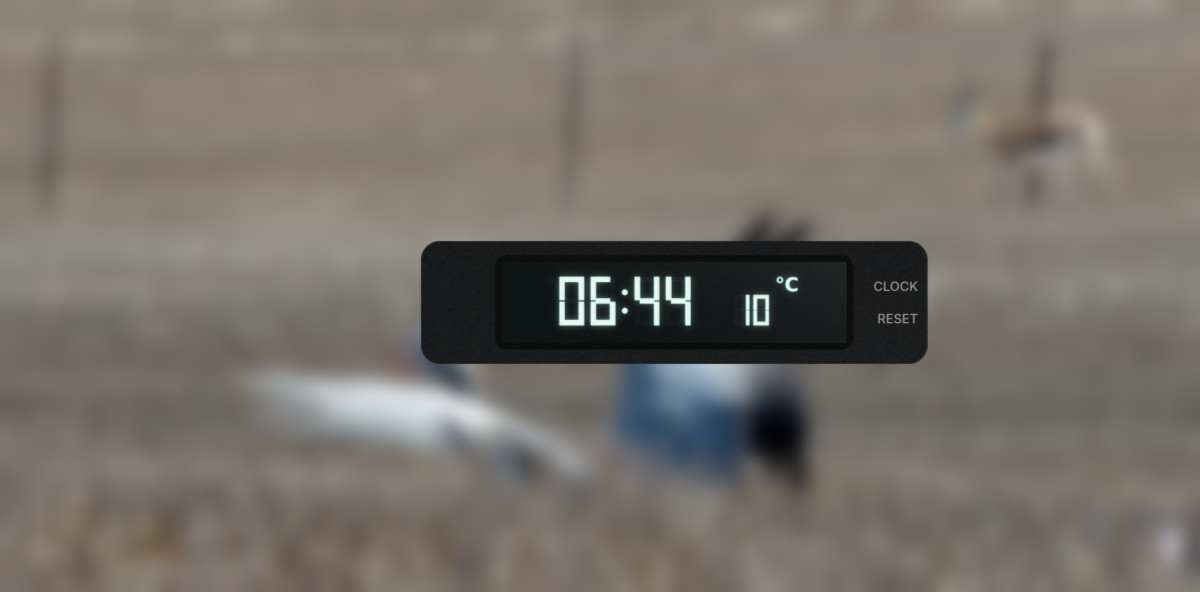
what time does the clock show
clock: 6:44
